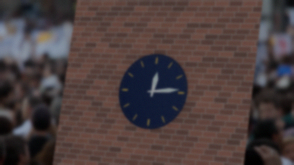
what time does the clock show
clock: 12:14
